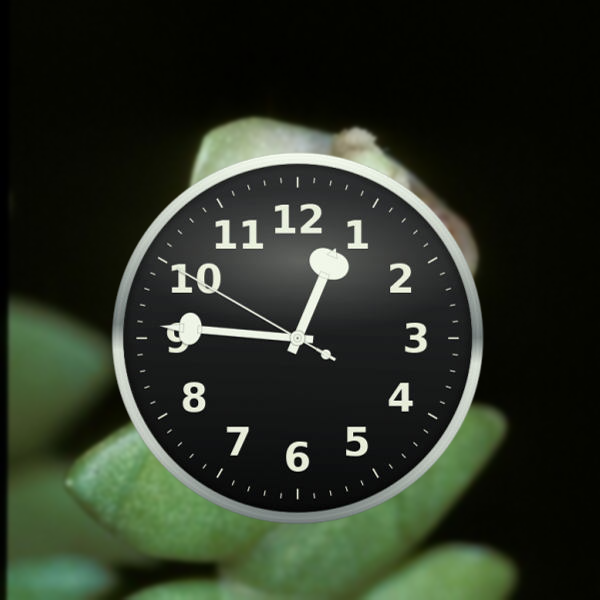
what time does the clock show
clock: 12:45:50
